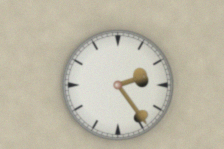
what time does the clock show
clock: 2:24
